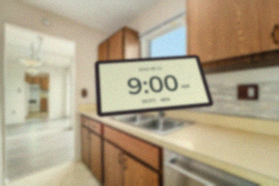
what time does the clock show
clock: 9:00
